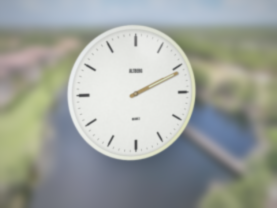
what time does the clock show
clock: 2:11
